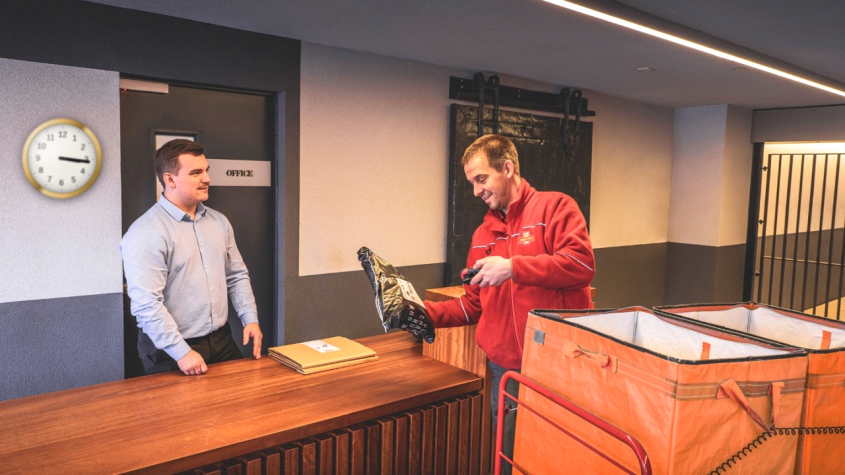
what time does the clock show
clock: 3:16
